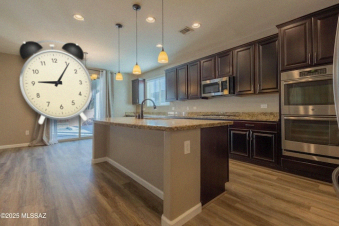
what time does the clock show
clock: 9:06
